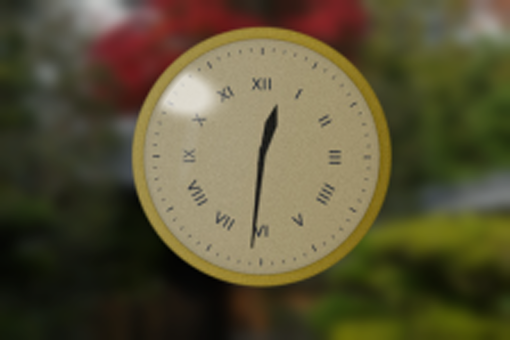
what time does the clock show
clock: 12:31
